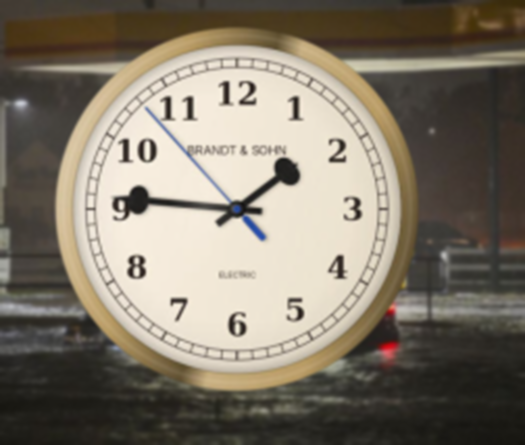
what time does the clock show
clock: 1:45:53
